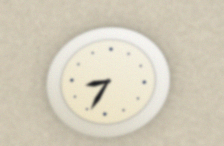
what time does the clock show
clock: 8:34
